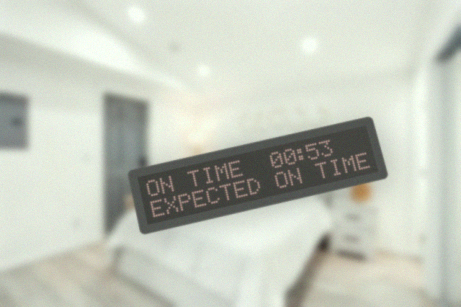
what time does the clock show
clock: 0:53
